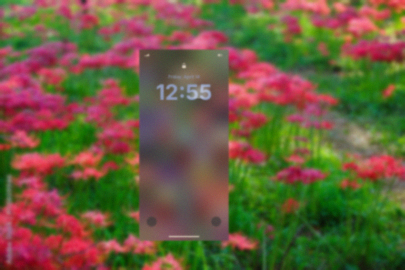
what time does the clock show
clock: 12:55
